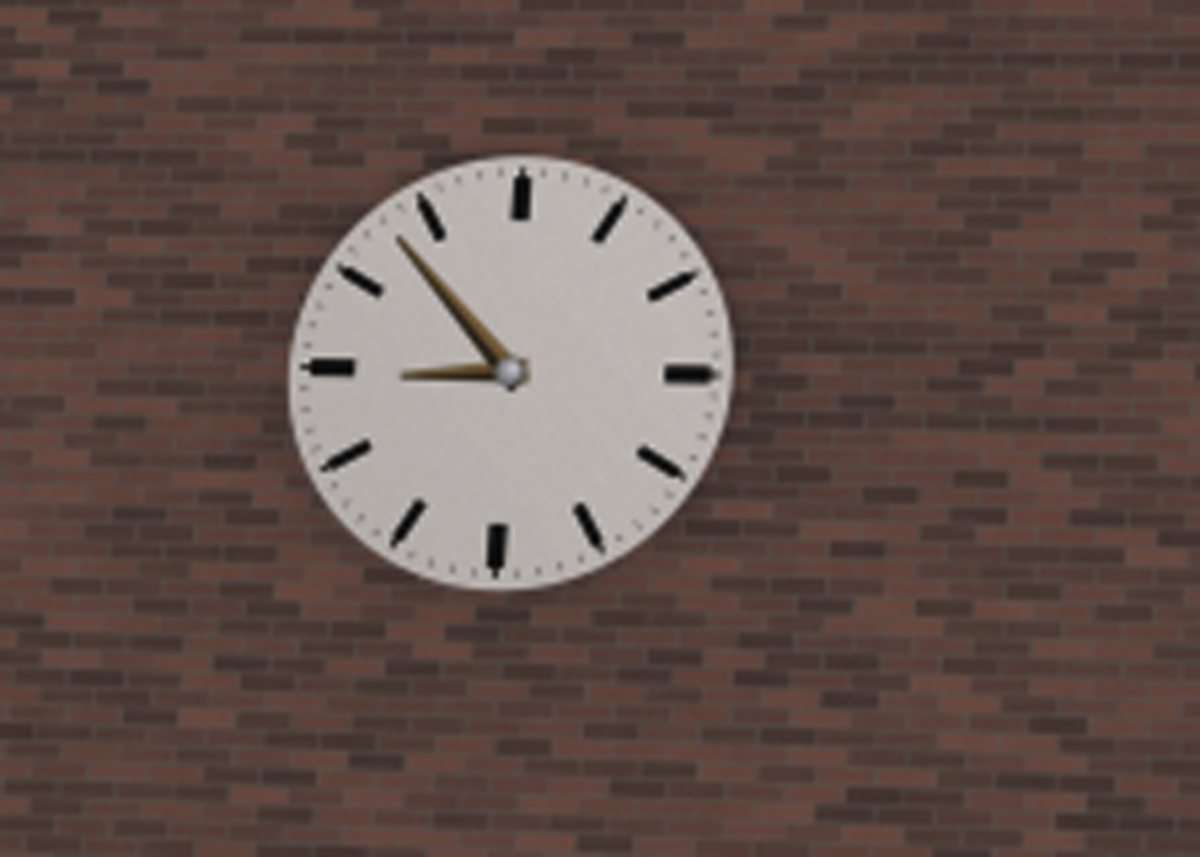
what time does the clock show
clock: 8:53
